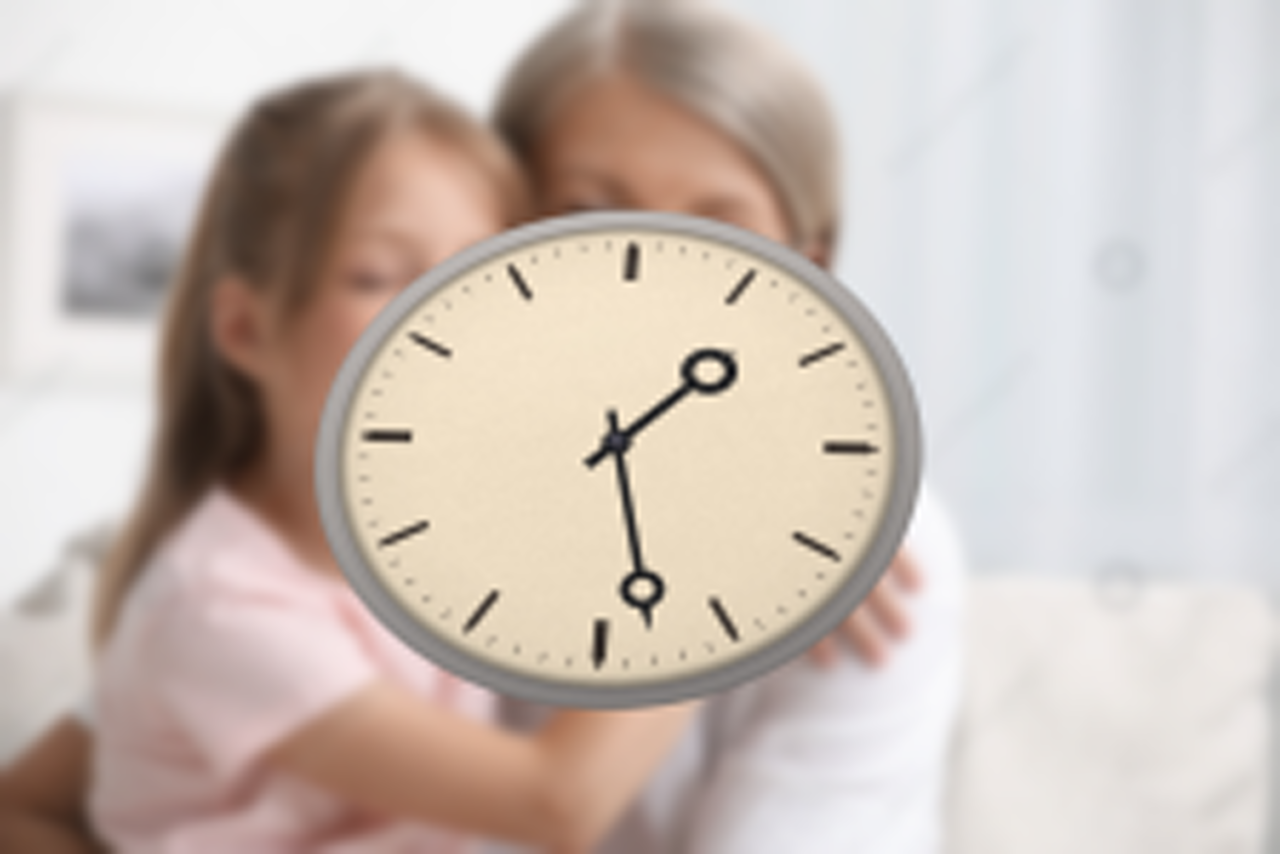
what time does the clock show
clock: 1:28
